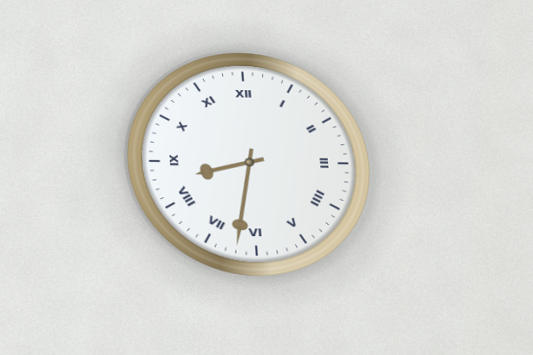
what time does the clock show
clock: 8:32
